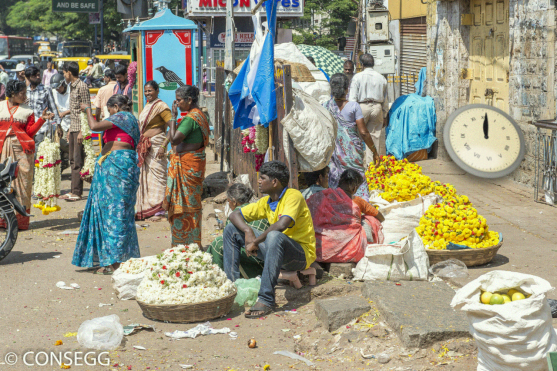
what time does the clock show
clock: 12:01
